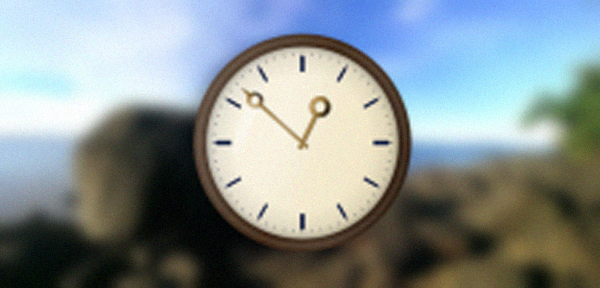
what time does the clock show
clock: 12:52
